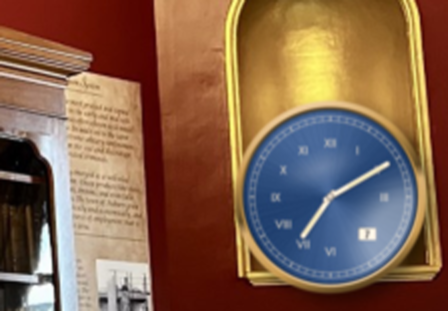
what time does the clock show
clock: 7:10
